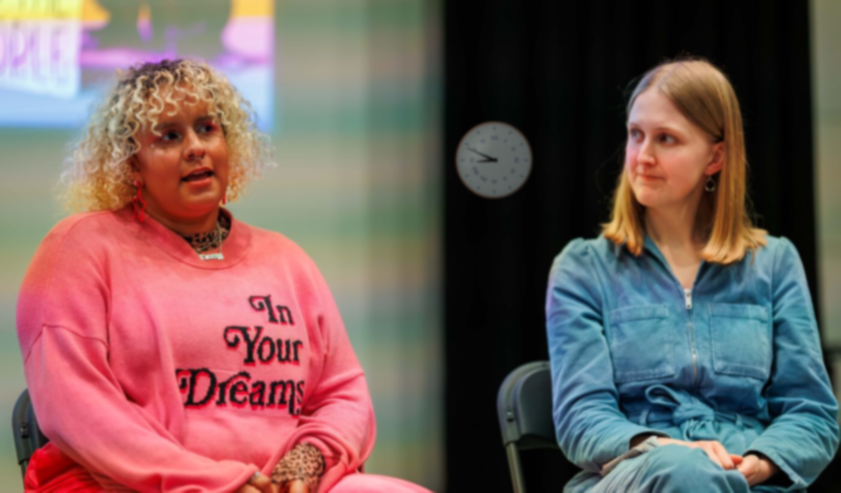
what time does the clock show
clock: 8:49
